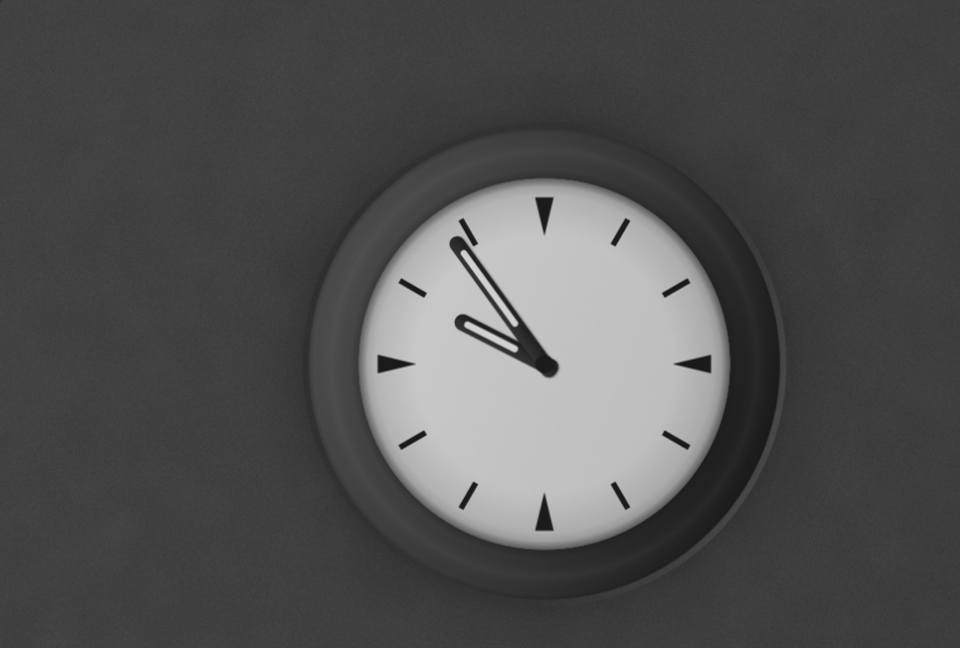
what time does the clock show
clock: 9:54
